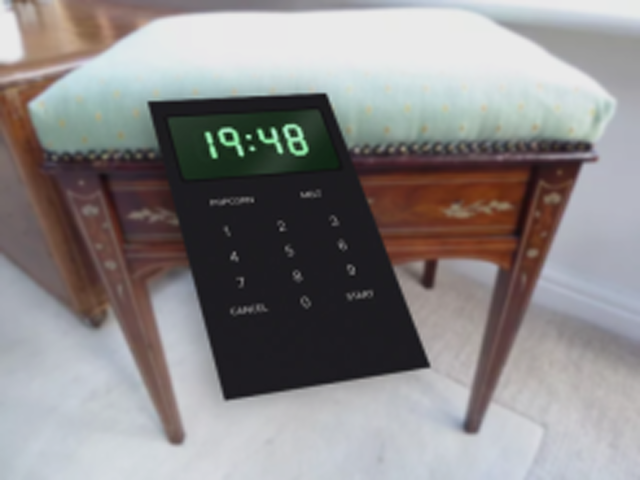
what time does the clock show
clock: 19:48
